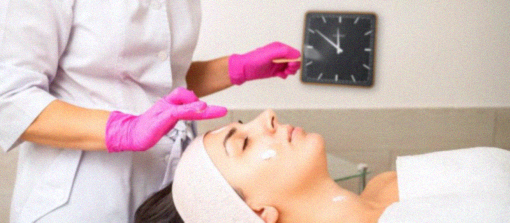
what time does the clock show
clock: 11:51
